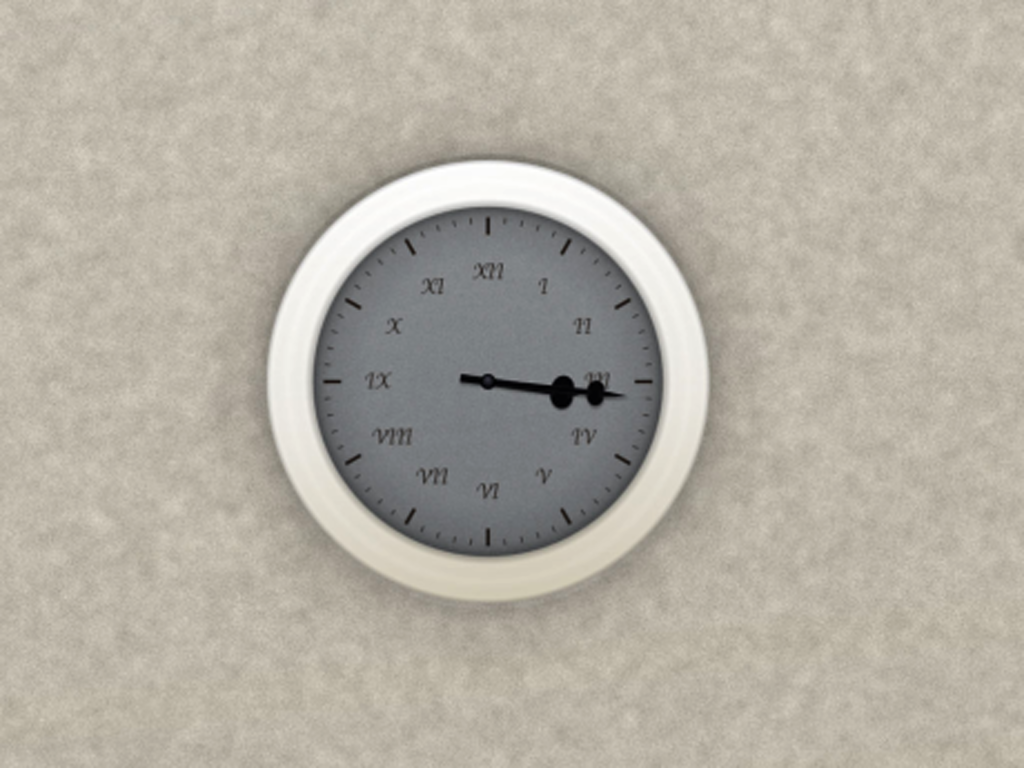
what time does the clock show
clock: 3:16
